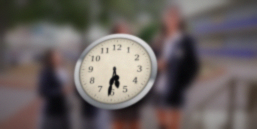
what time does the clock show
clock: 5:31
